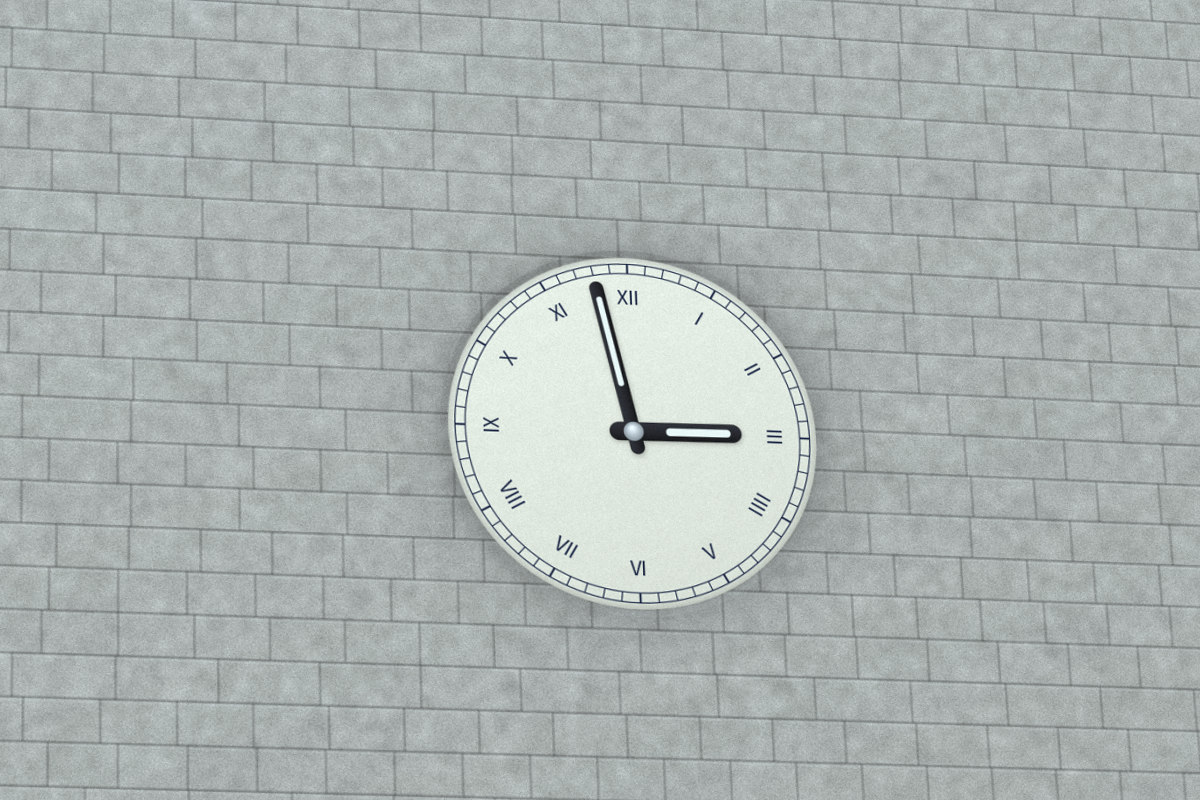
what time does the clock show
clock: 2:58
